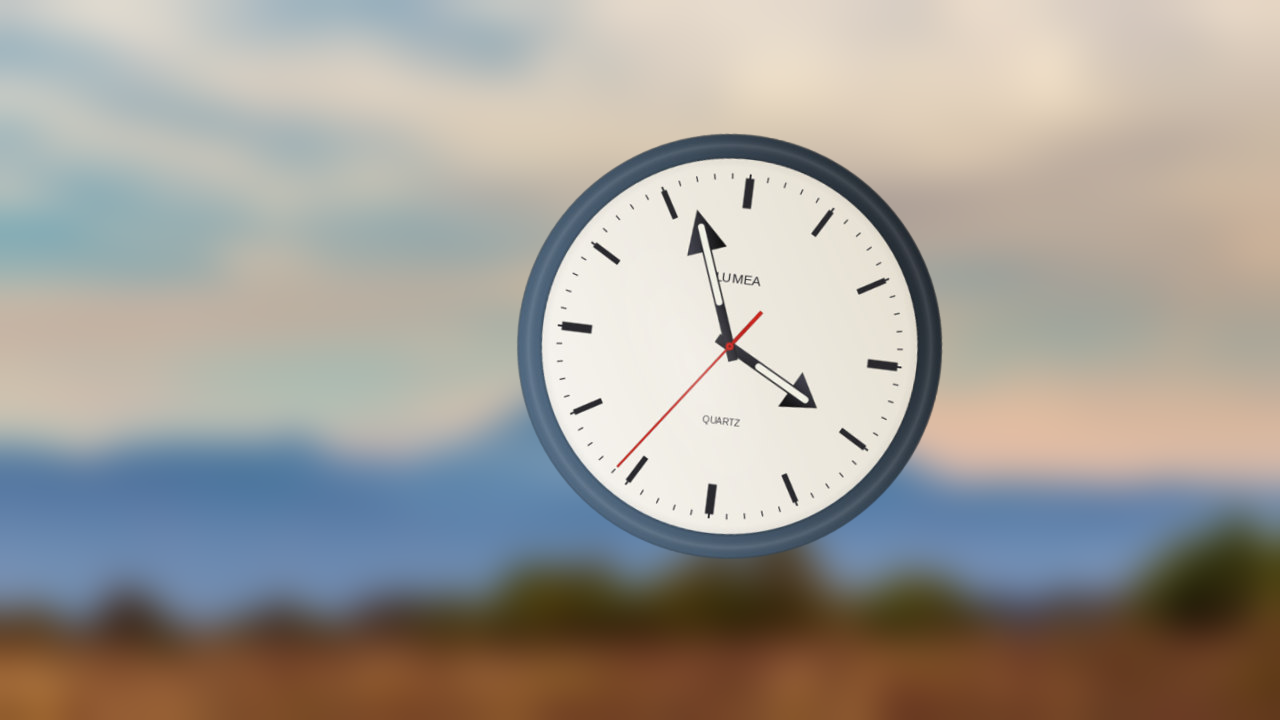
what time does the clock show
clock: 3:56:36
